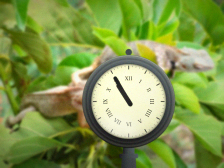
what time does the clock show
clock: 10:55
